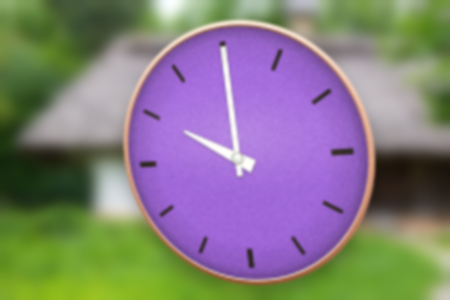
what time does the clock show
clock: 10:00
